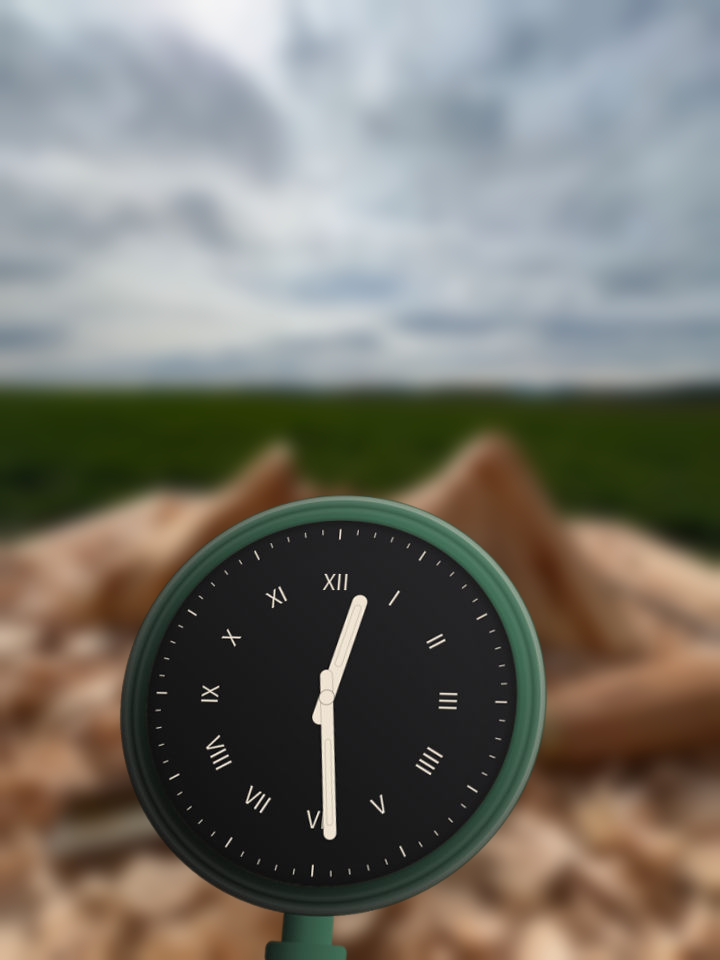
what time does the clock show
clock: 12:29
